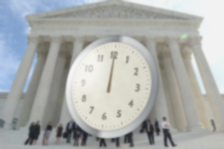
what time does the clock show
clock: 12:00
